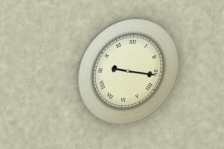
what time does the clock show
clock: 9:16
